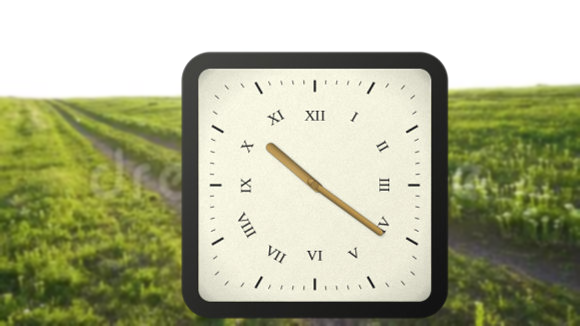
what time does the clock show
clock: 10:21
